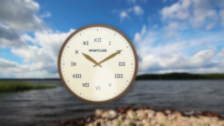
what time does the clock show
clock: 10:10
